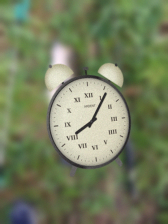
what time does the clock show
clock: 8:06
